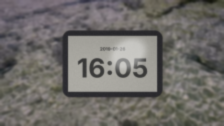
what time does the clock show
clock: 16:05
